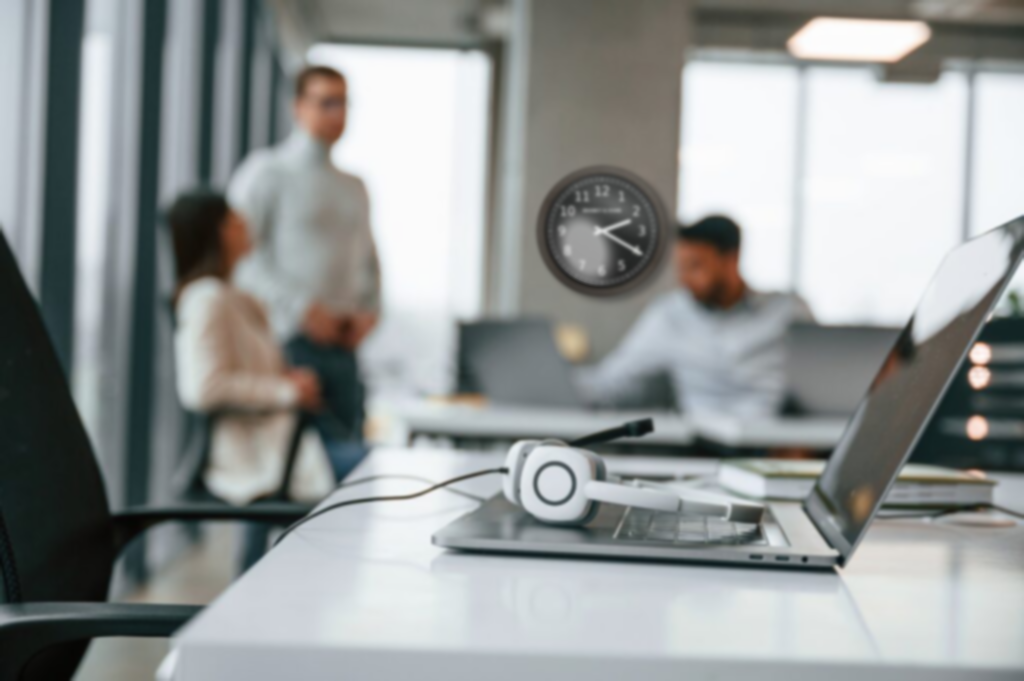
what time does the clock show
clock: 2:20
